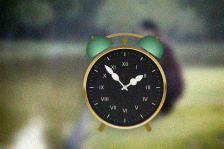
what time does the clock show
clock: 1:53
